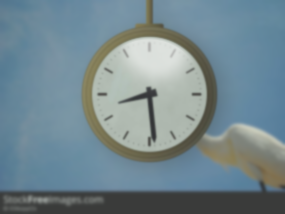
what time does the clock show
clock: 8:29
